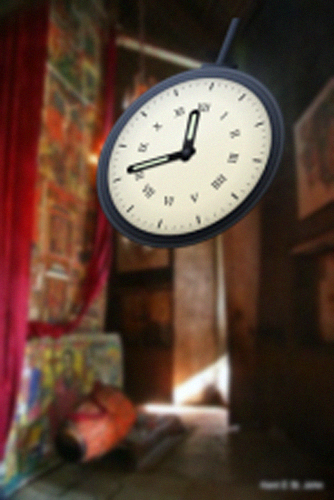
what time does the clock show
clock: 11:41
